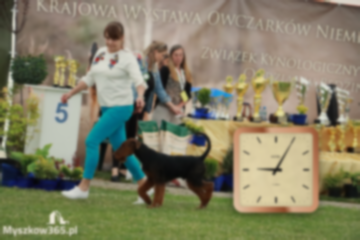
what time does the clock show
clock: 9:05
